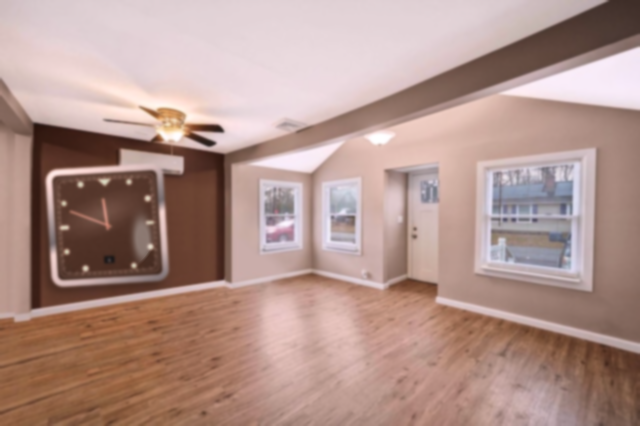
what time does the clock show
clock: 11:49
